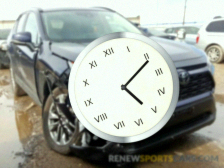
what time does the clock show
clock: 5:11
